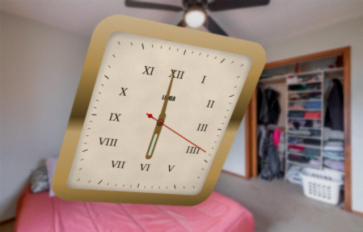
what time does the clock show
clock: 5:59:19
